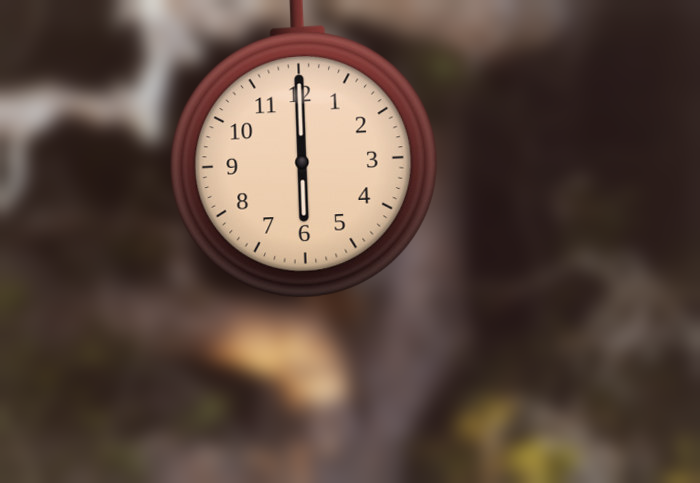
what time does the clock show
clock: 6:00
